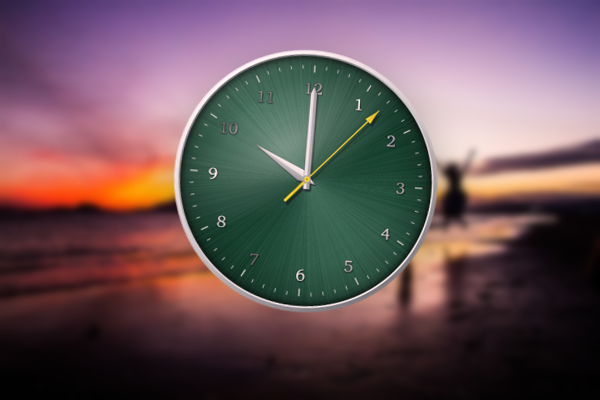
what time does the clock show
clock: 10:00:07
